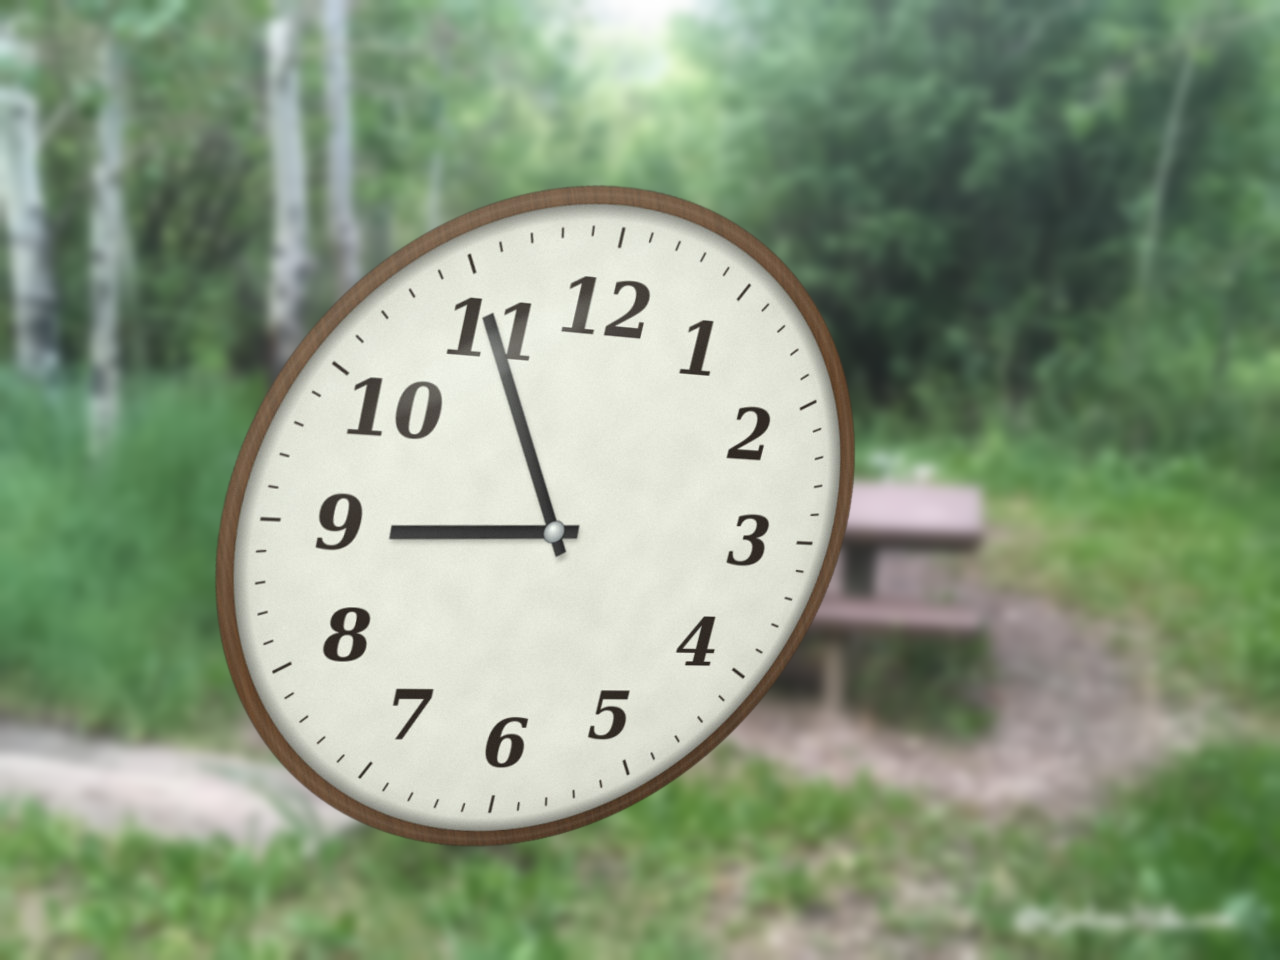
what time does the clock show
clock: 8:55
